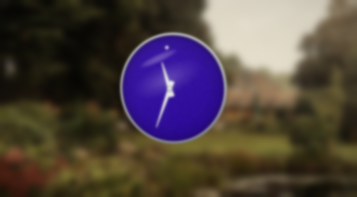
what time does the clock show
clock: 11:34
